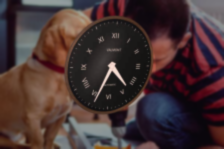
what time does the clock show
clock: 4:34
